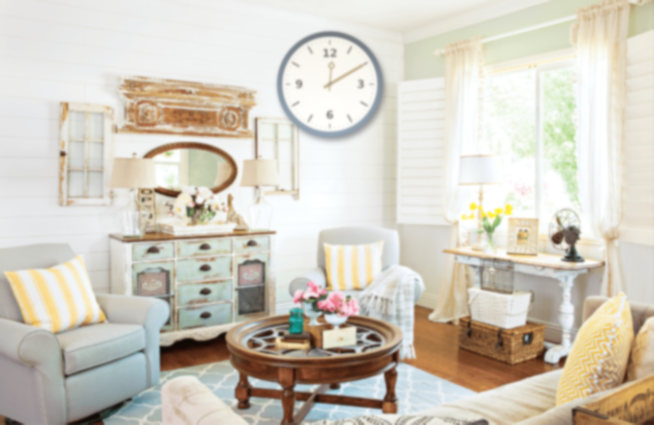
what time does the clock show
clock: 12:10
